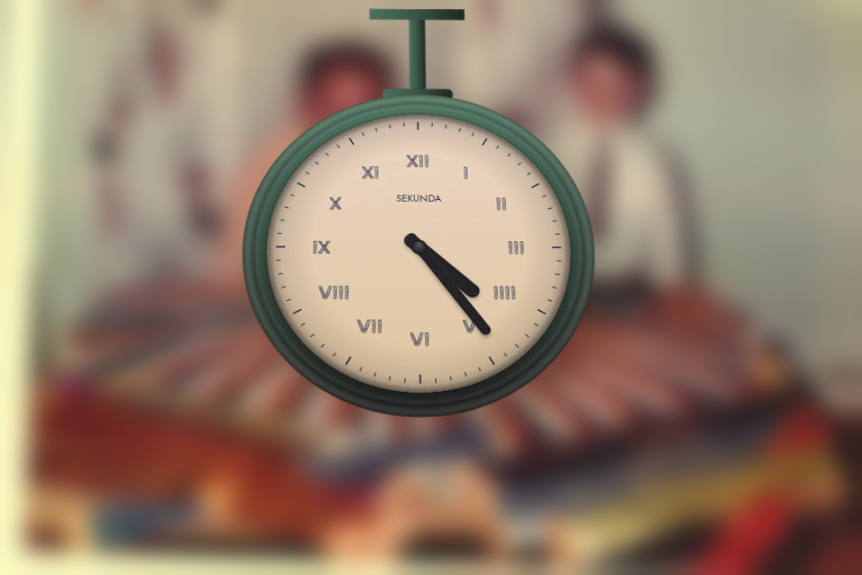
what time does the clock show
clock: 4:24
